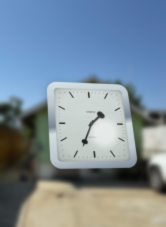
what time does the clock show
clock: 1:34
